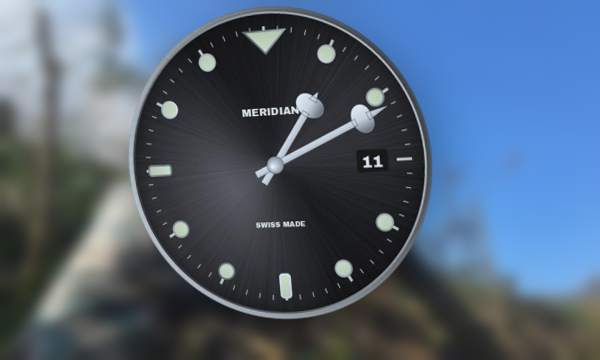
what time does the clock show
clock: 1:11
